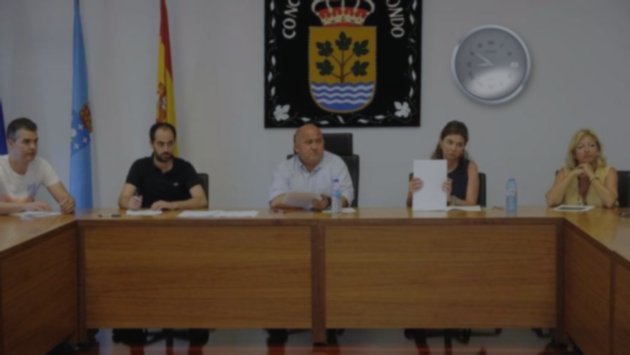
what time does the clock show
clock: 8:51
